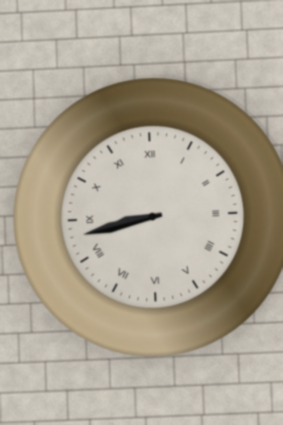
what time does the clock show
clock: 8:43
